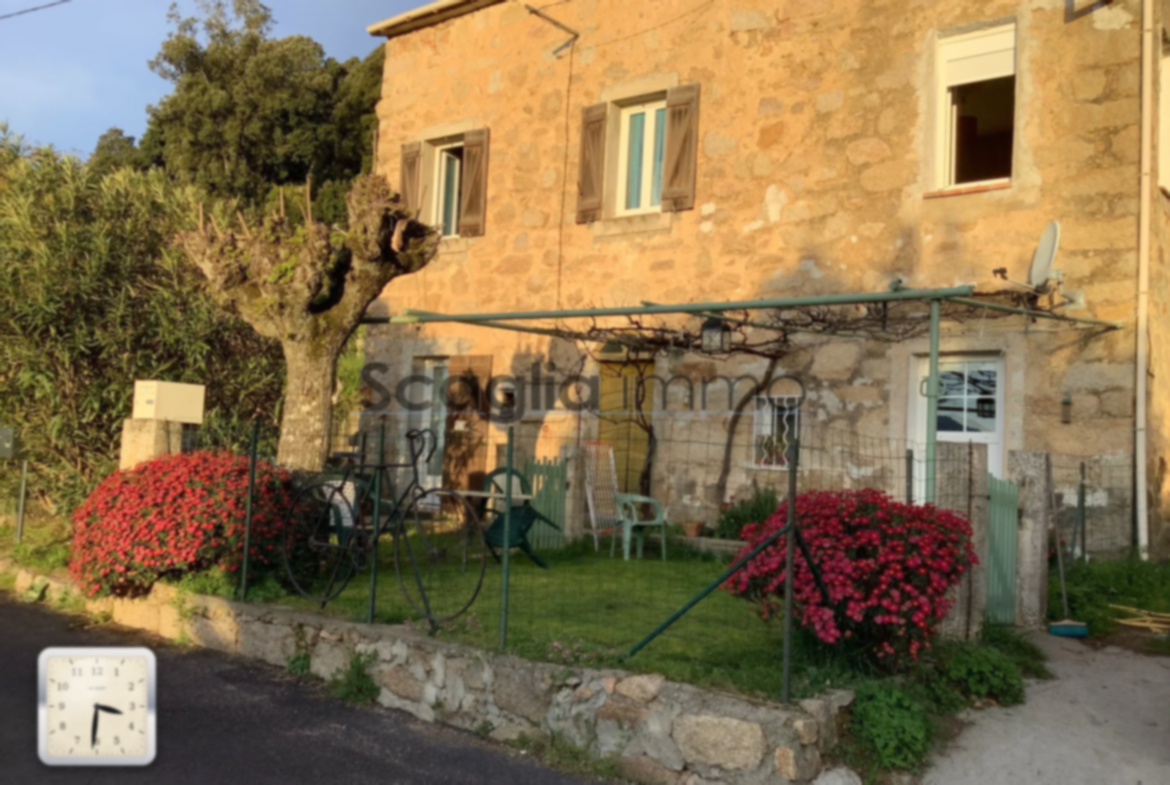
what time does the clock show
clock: 3:31
